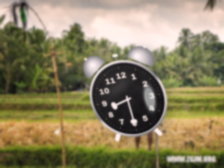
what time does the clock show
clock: 8:30
